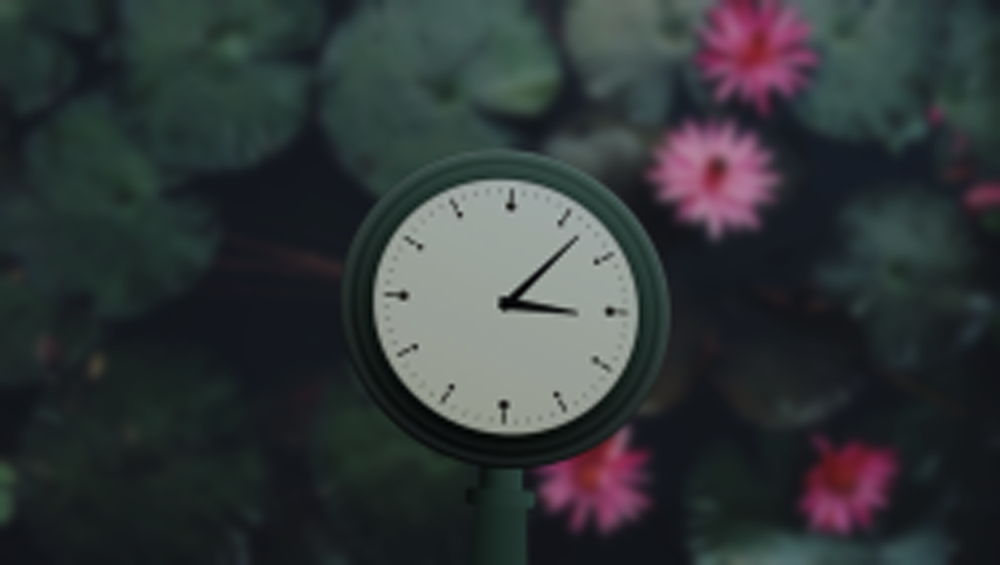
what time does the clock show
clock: 3:07
